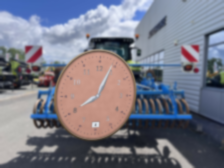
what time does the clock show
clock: 8:04
